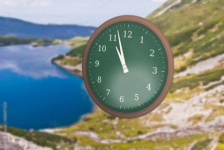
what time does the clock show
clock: 10:57
